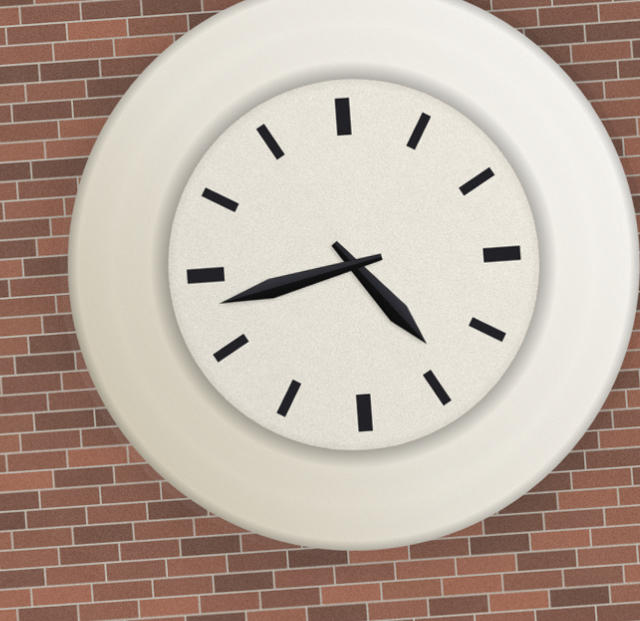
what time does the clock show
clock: 4:43
